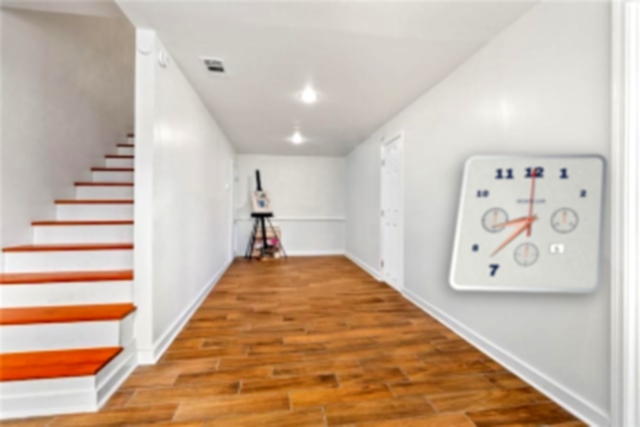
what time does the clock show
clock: 8:37
